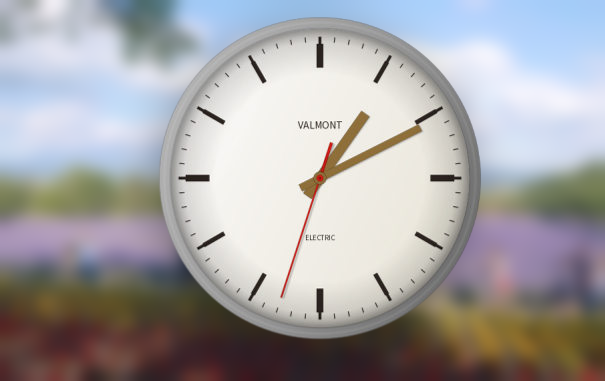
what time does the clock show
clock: 1:10:33
